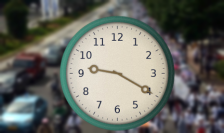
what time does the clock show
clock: 9:20
